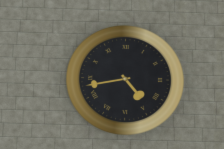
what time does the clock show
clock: 4:43
